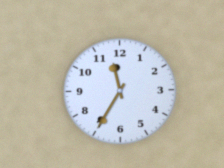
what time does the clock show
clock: 11:35
